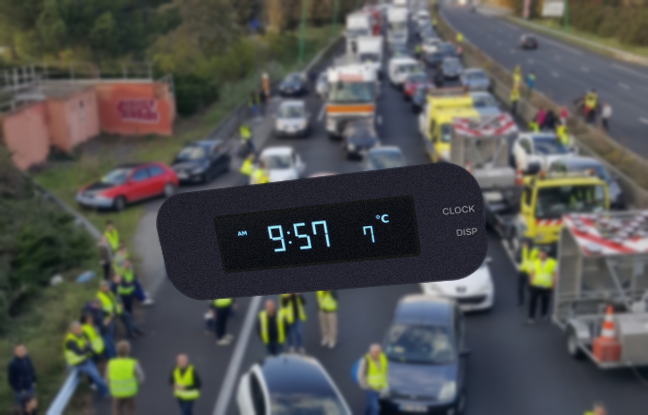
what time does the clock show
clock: 9:57
